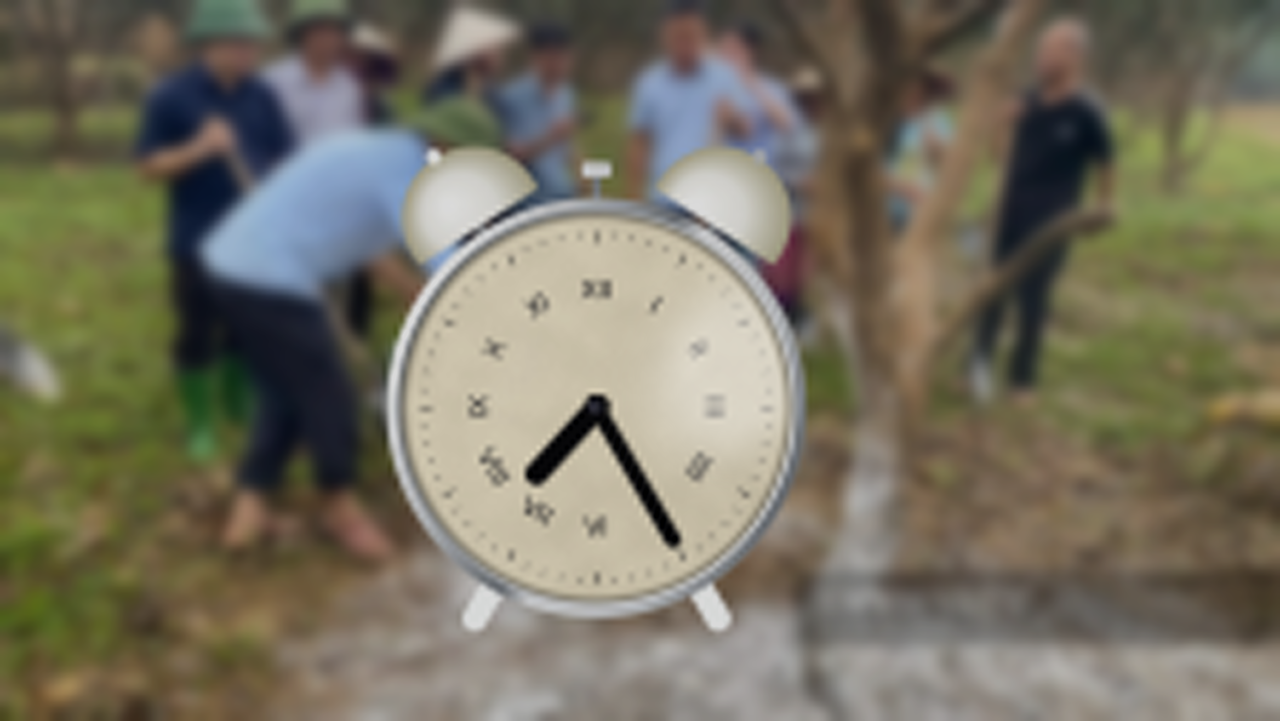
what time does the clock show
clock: 7:25
